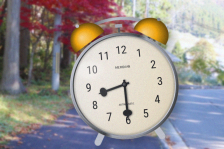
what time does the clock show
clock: 8:30
